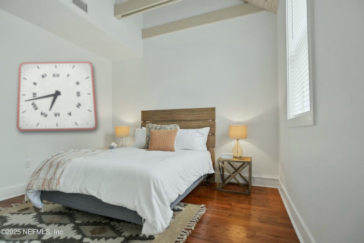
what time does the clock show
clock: 6:43
